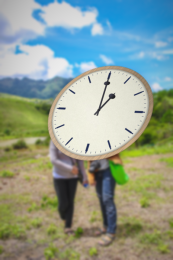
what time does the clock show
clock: 1:00
